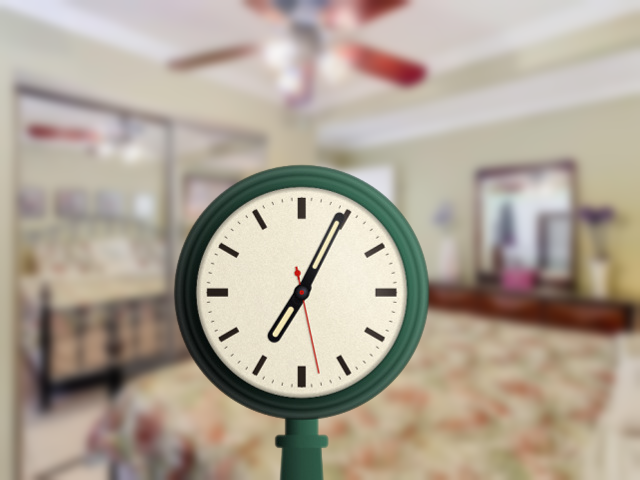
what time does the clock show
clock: 7:04:28
